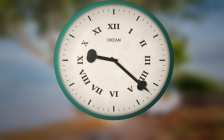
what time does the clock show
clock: 9:22
